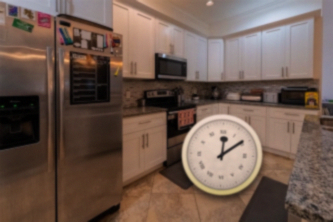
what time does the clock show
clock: 12:09
